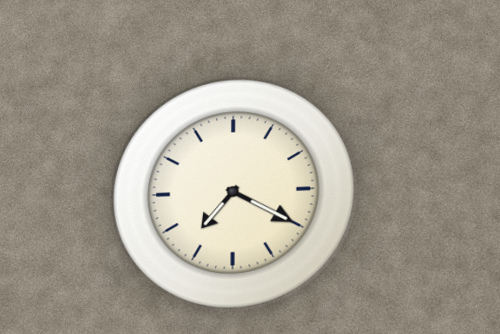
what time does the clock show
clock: 7:20
